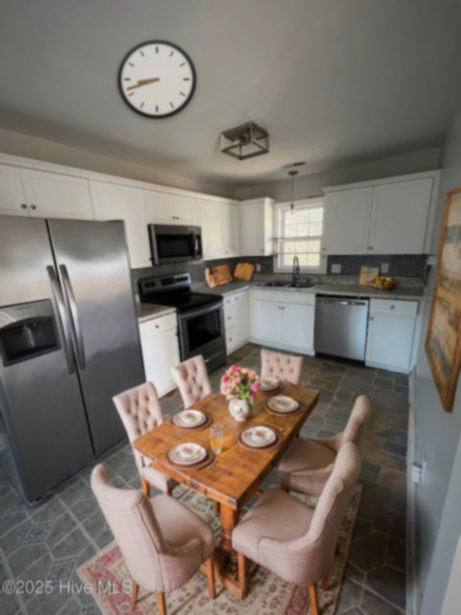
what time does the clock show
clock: 8:42
